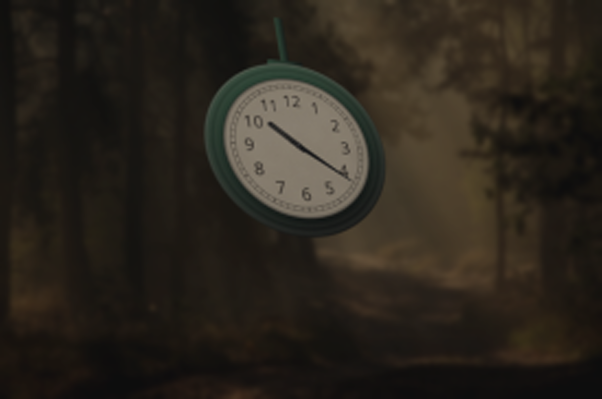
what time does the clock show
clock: 10:21
